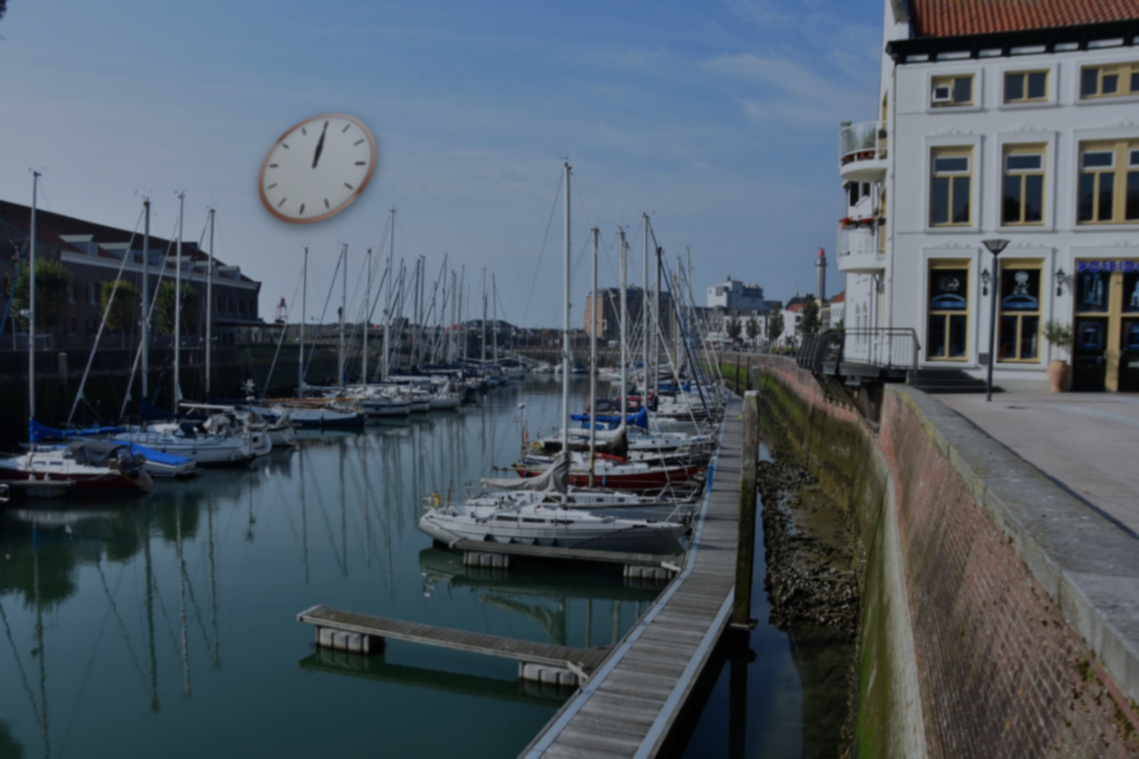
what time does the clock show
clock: 12:00
